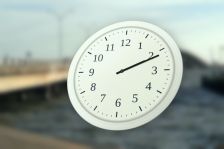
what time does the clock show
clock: 2:11
